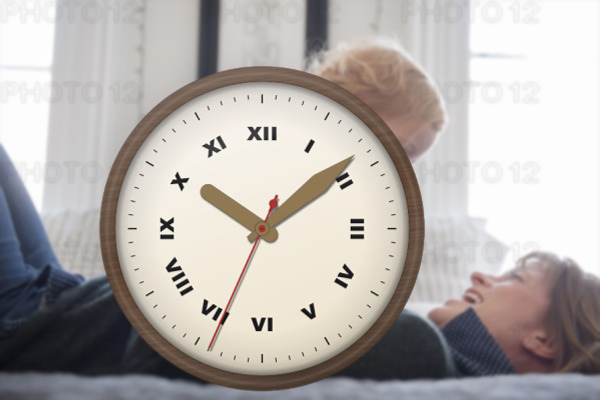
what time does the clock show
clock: 10:08:34
